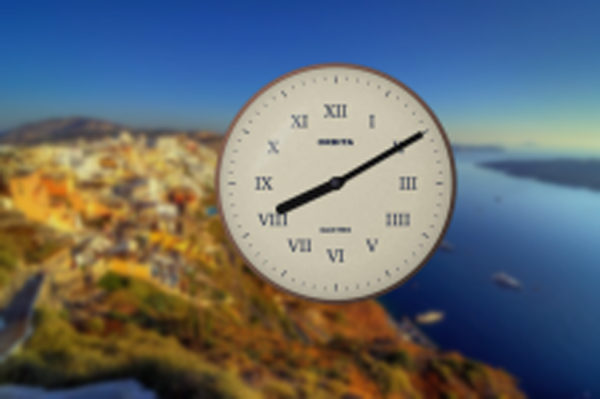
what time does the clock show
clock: 8:10
